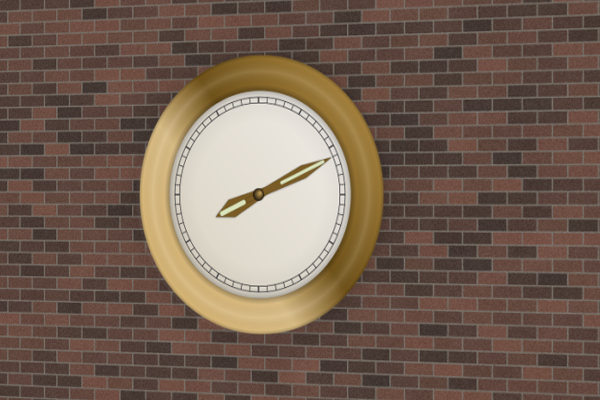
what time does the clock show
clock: 8:11
